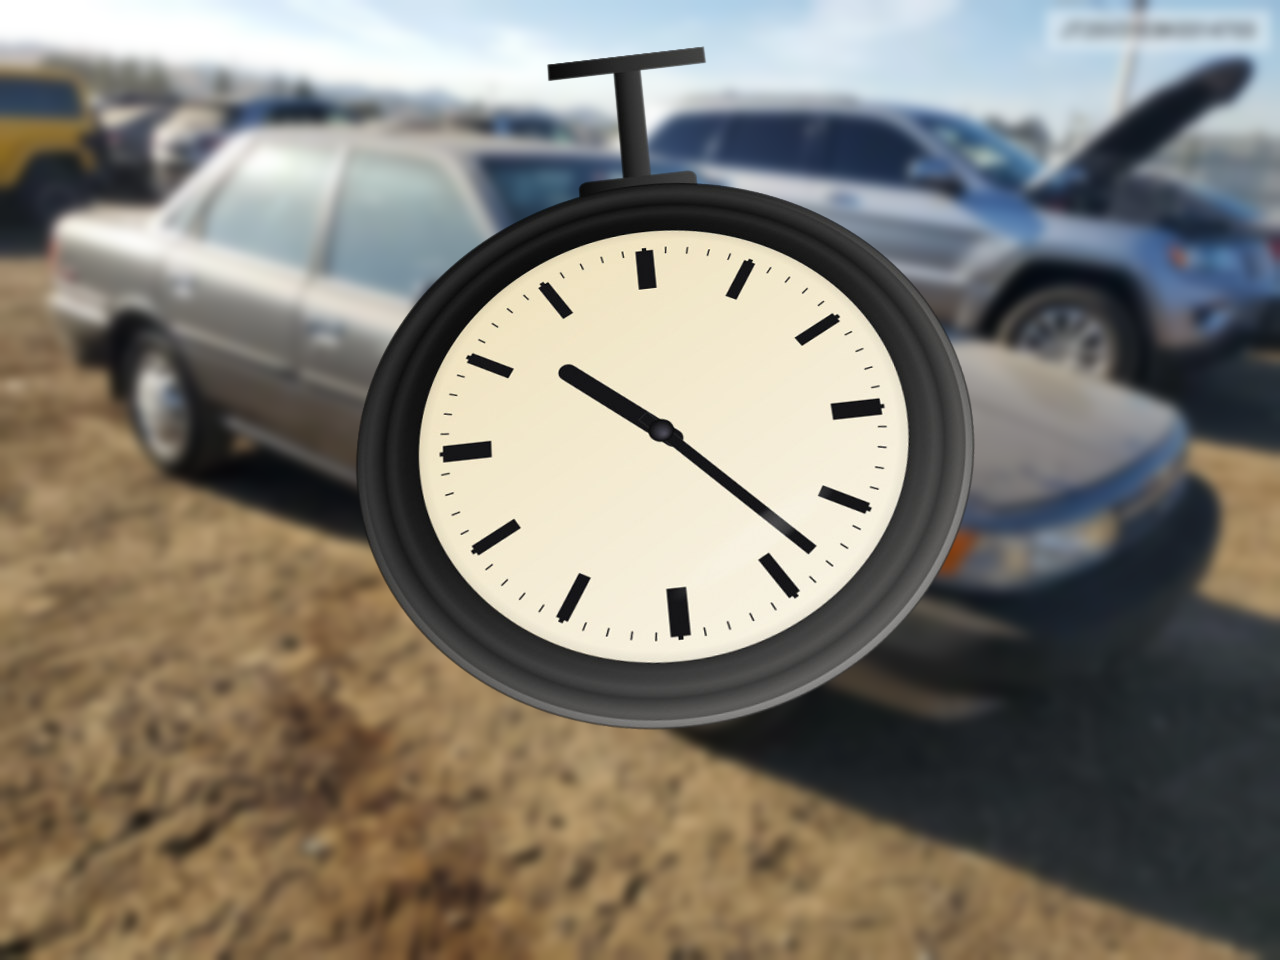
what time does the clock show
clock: 10:23
